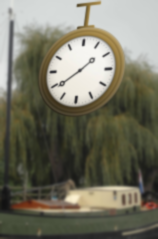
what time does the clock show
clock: 1:39
